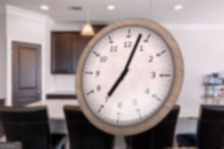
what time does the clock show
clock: 7:03
